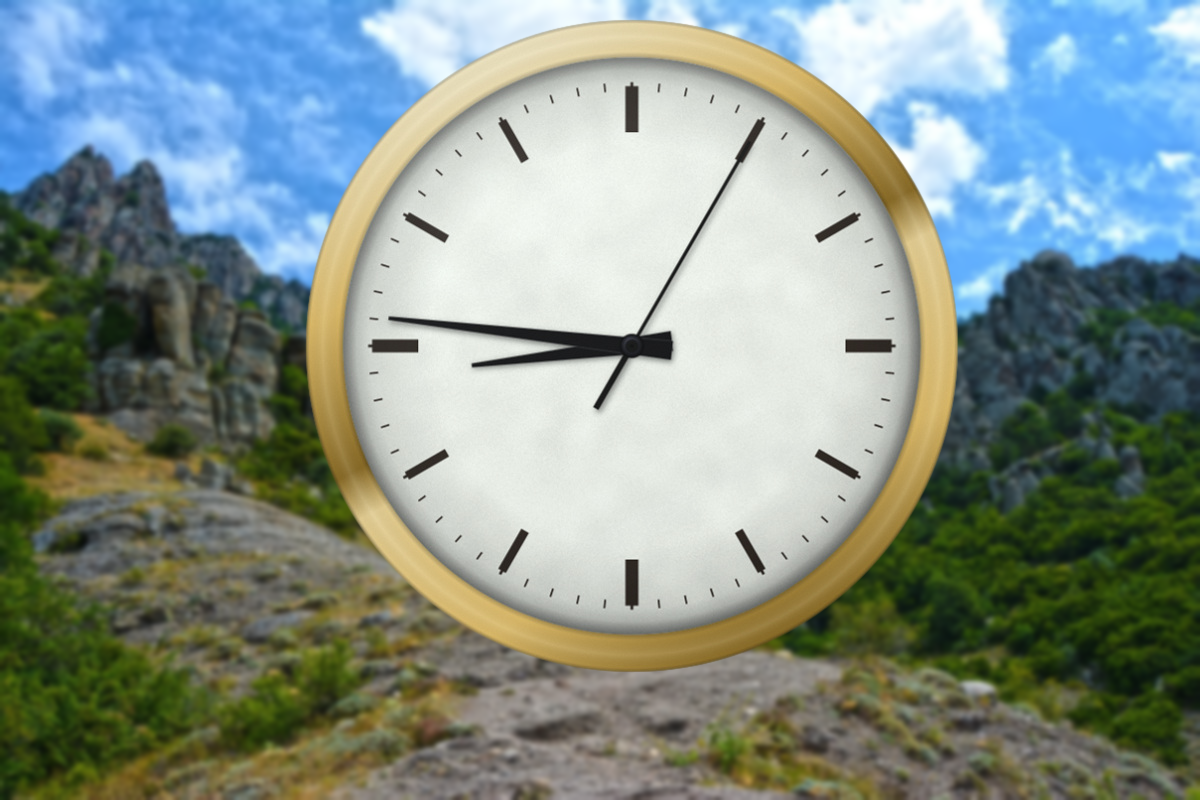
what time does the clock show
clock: 8:46:05
